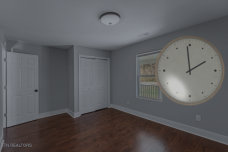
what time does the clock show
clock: 1:59
